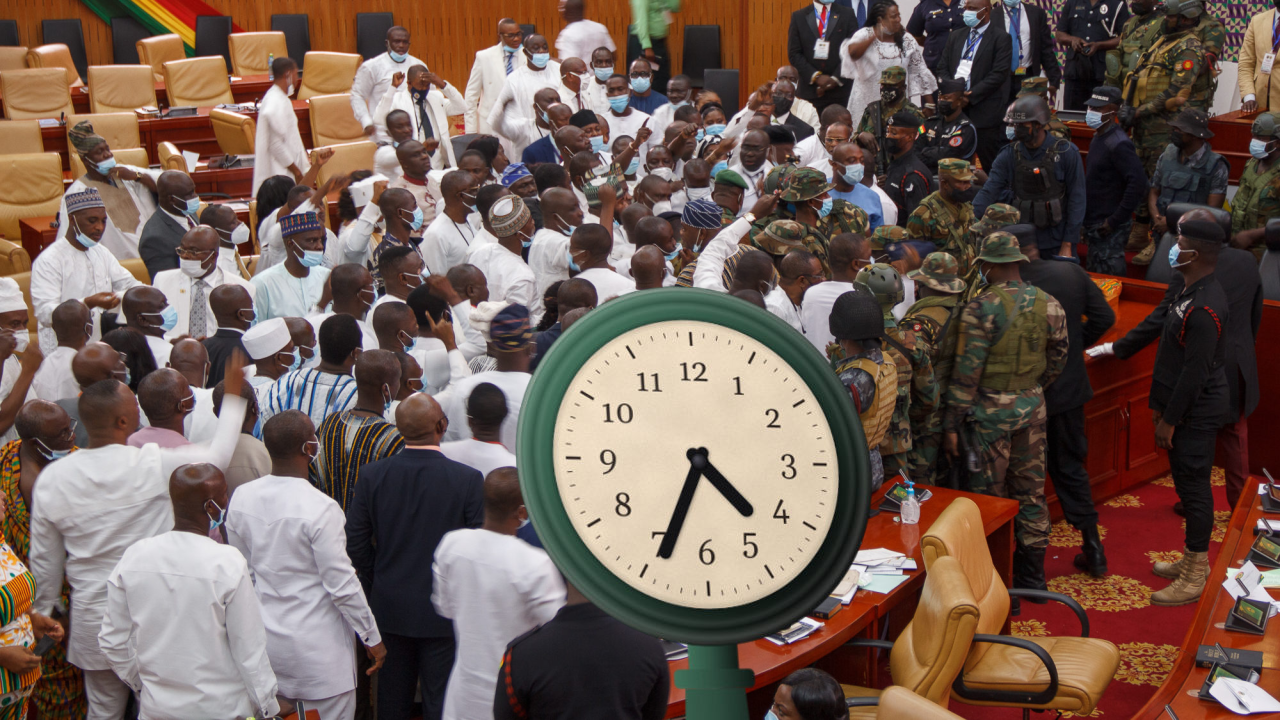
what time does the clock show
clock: 4:34
